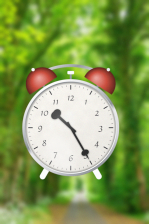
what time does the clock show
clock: 10:25
